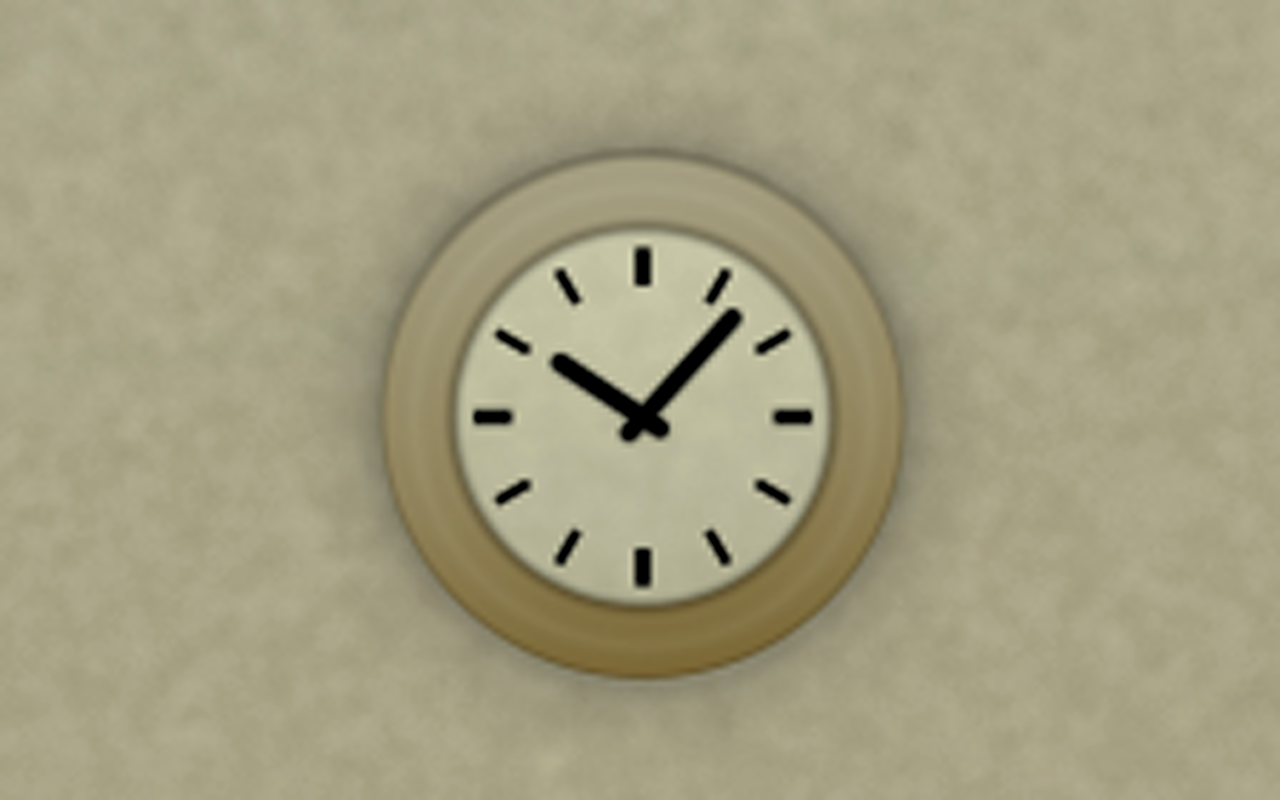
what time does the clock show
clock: 10:07
